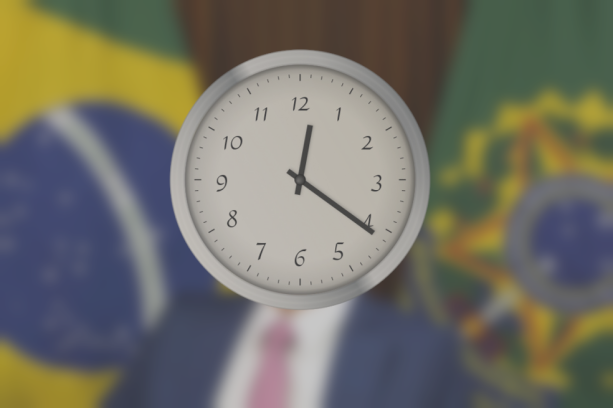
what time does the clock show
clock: 12:21
